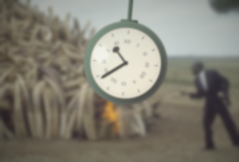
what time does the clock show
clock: 10:39
